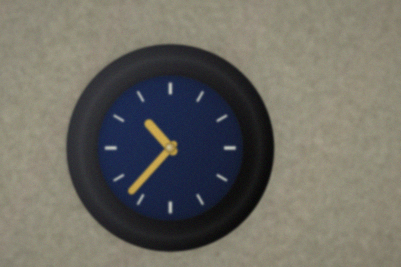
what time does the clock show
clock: 10:37
